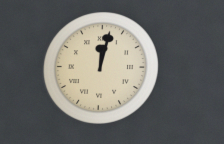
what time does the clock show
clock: 12:02
